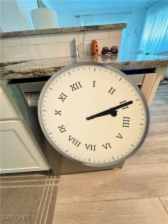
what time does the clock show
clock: 3:15
